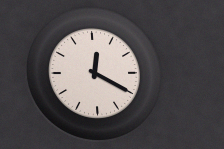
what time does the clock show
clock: 12:20
